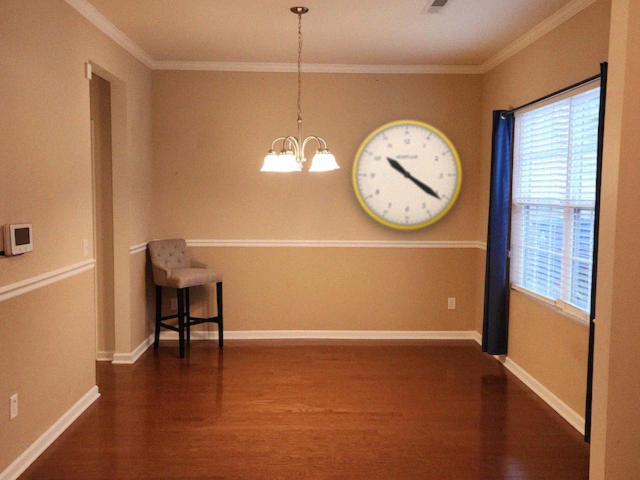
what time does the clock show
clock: 10:21
